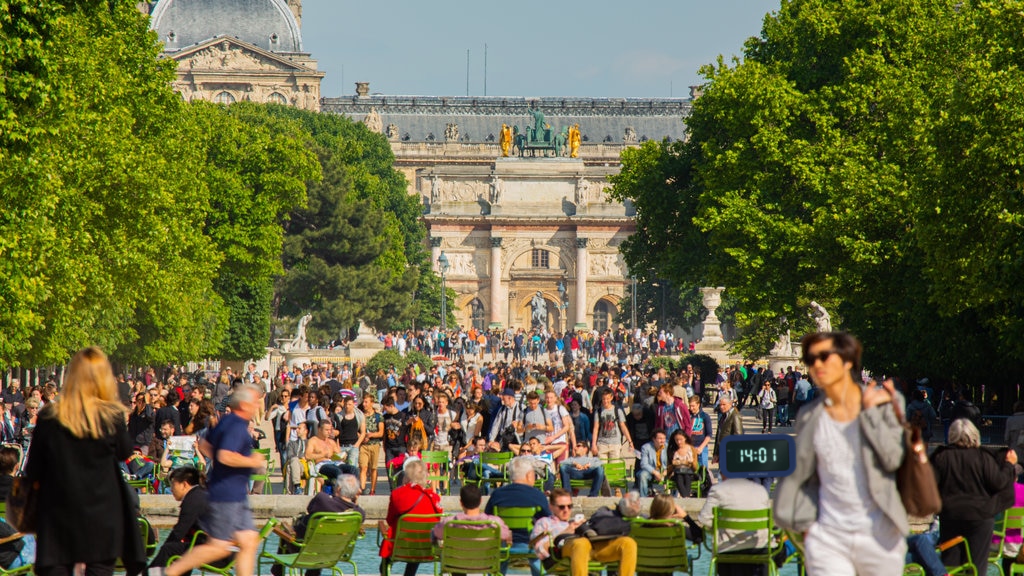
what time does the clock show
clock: 14:01
